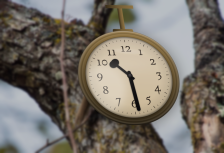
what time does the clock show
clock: 10:29
